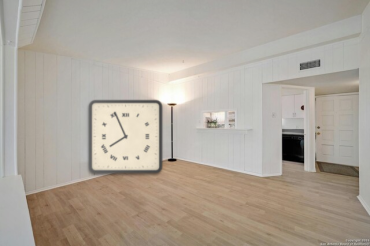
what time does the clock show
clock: 7:56
